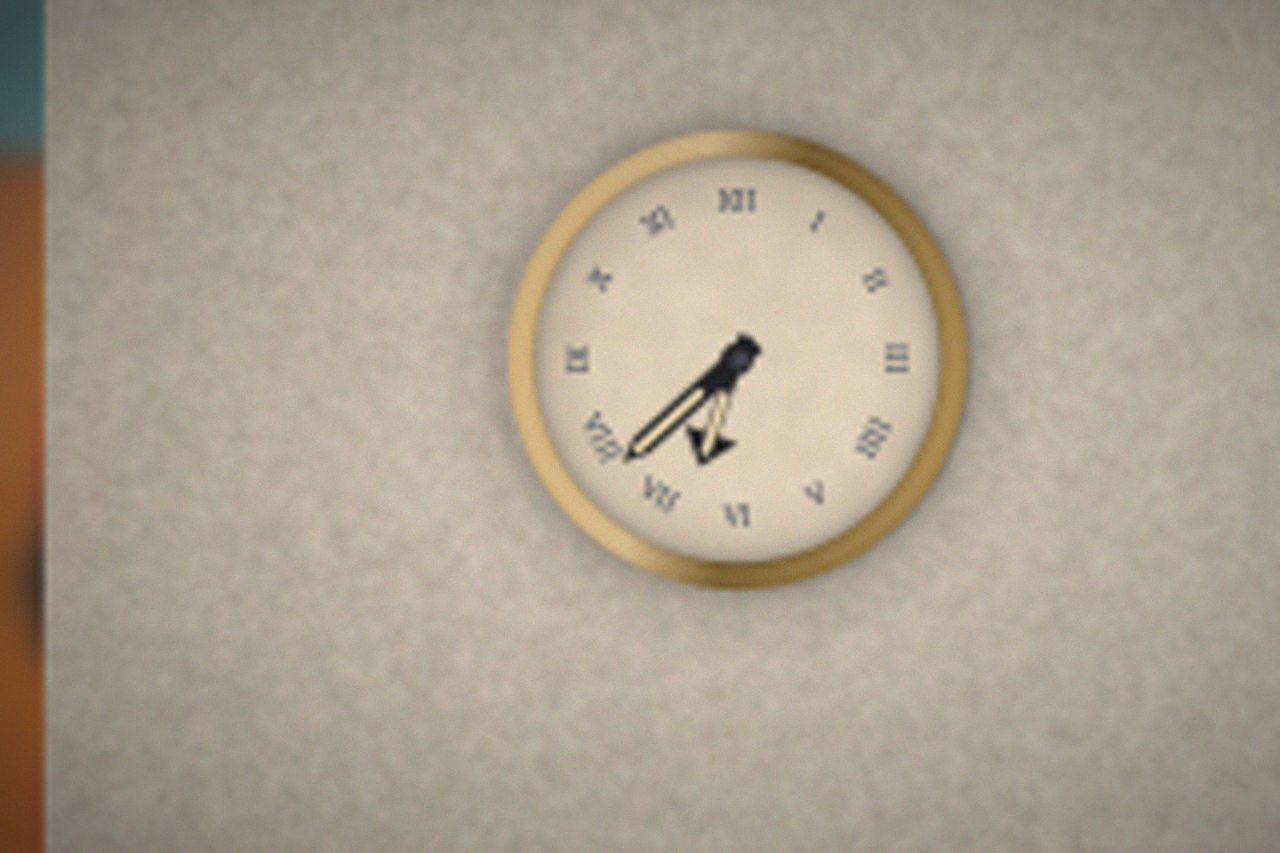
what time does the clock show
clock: 6:38
